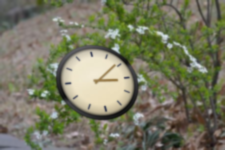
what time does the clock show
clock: 3:09
